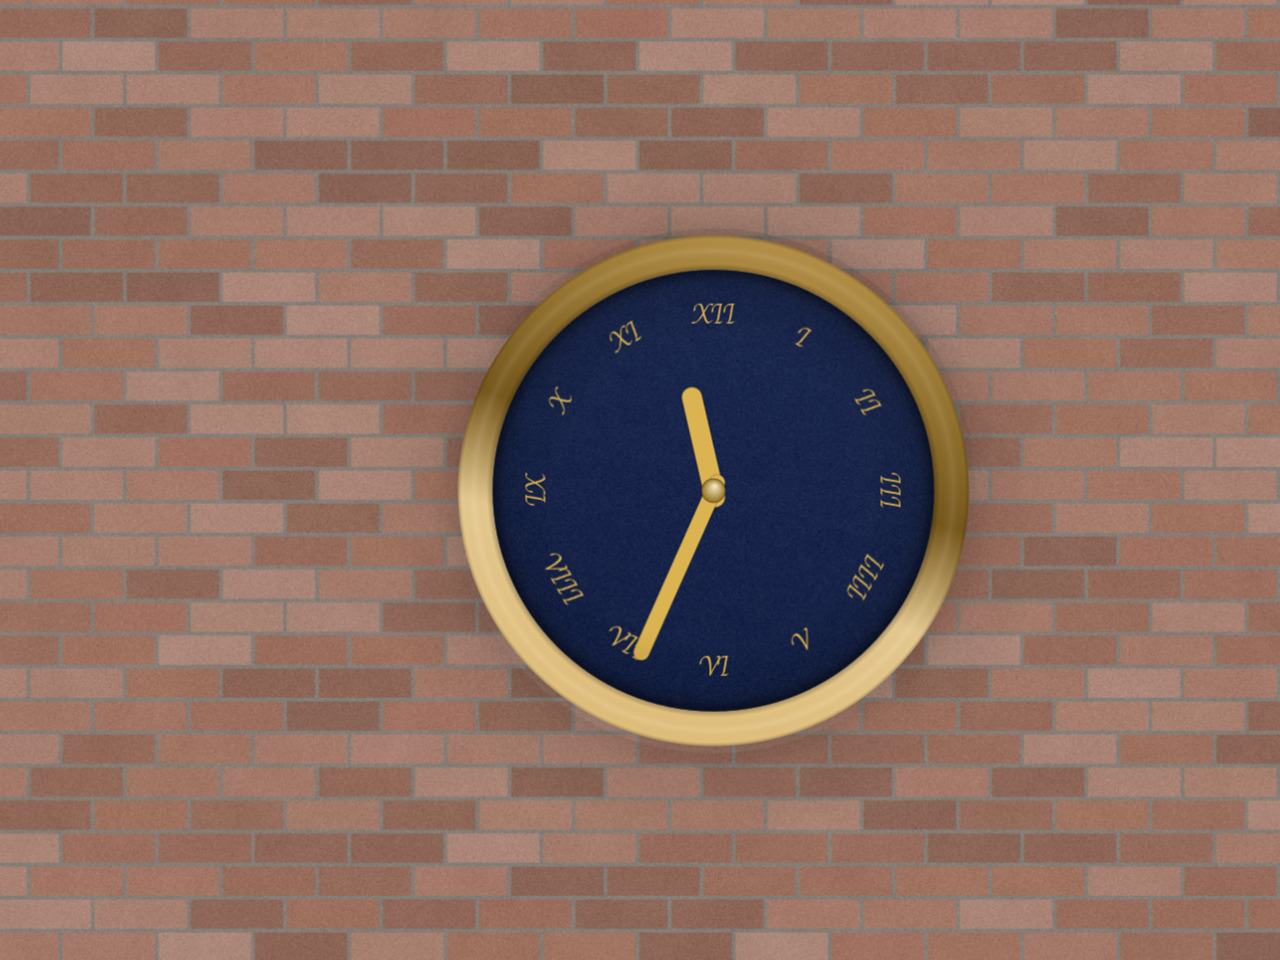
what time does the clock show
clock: 11:34
